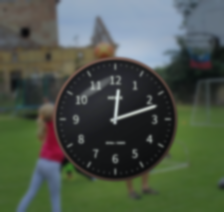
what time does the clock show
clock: 12:12
